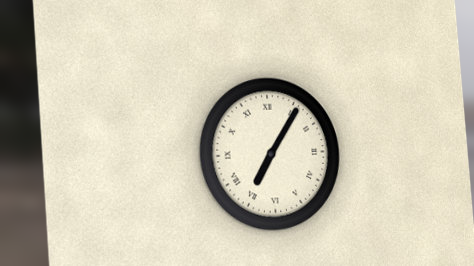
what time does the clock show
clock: 7:06
